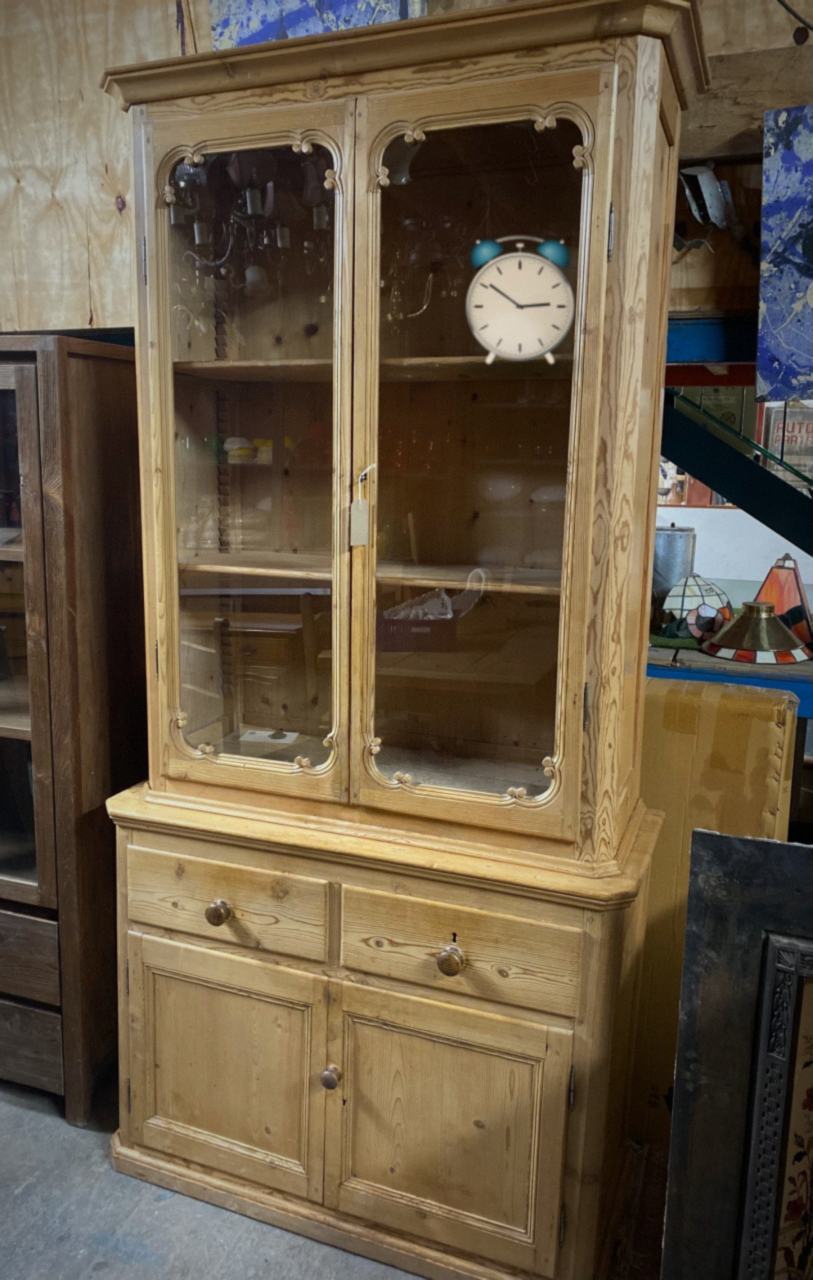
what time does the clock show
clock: 2:51
